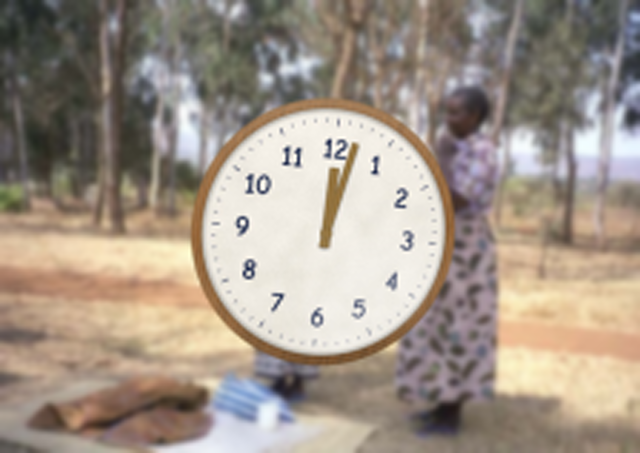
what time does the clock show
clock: 12:02
